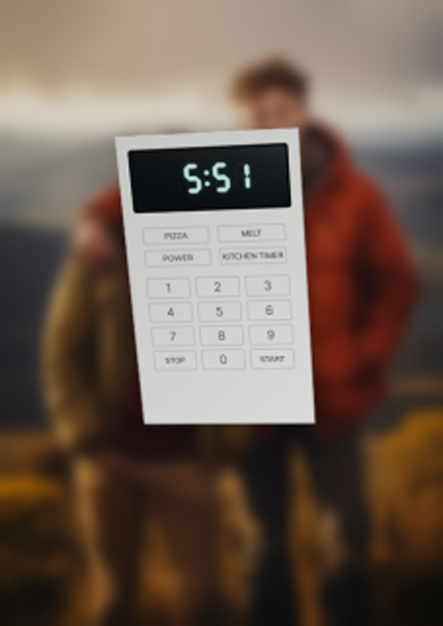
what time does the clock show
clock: 5:51
